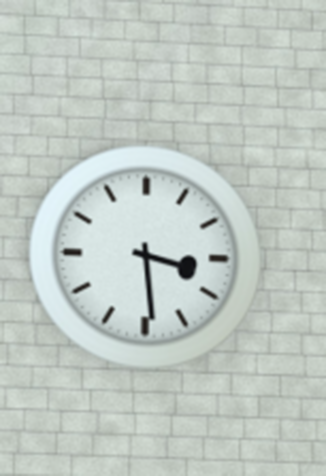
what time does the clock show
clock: 3:29
